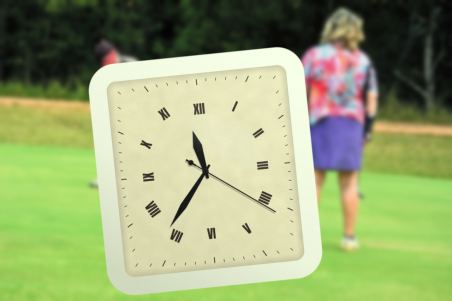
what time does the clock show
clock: 11:36:21
